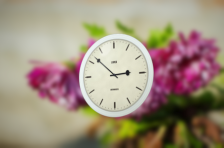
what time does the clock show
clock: 2:52
